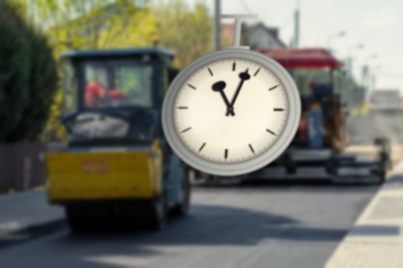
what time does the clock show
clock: 11:03
